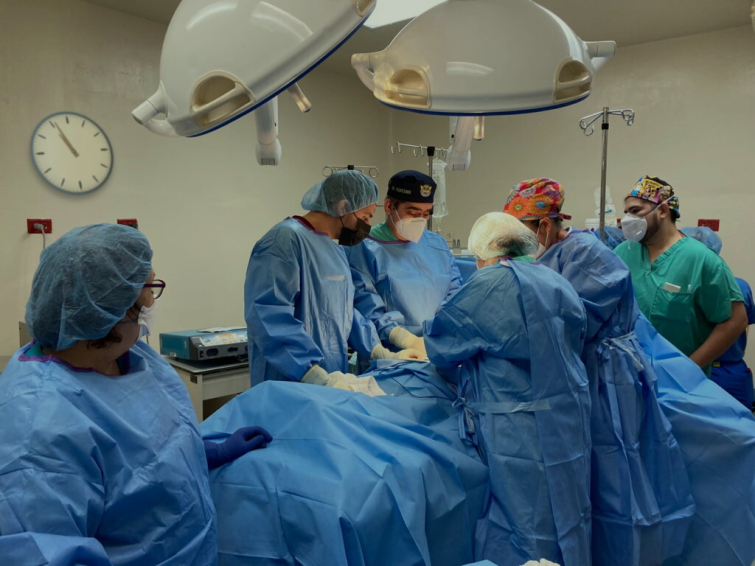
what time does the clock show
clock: 10:56
